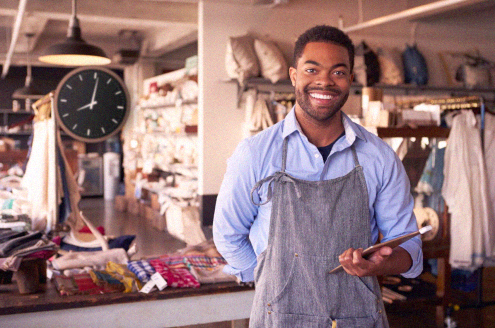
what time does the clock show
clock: 8:01
